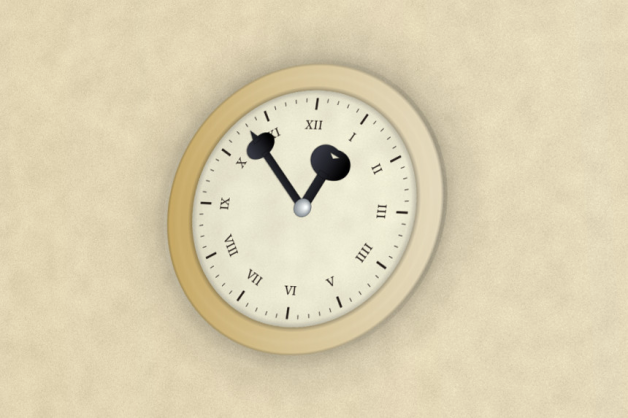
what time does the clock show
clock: 12:53
